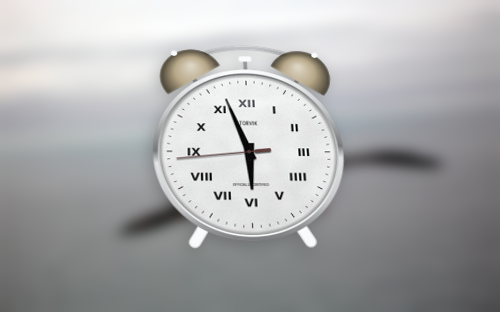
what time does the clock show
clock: 5:56:44
